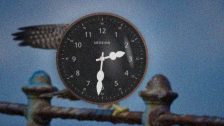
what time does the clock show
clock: 2:31
